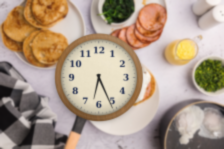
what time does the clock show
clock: 6:26
